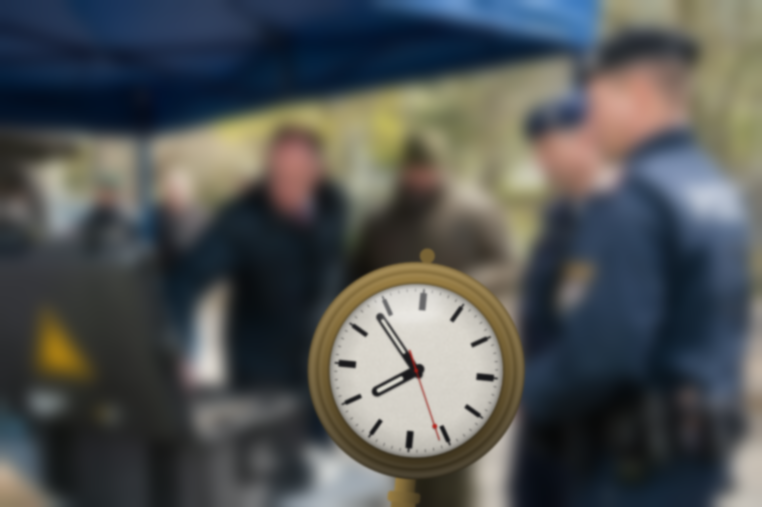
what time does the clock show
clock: 7:53:26
